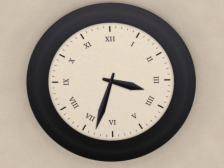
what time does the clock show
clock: 3:33
